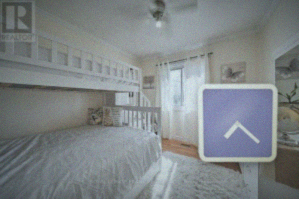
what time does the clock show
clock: 7:22
